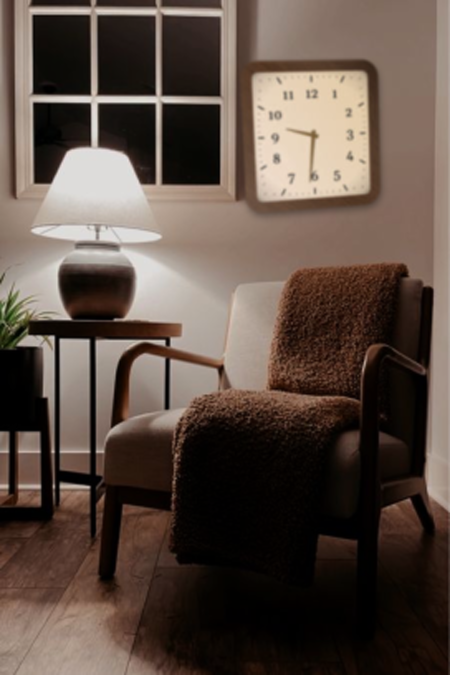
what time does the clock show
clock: 9:31
